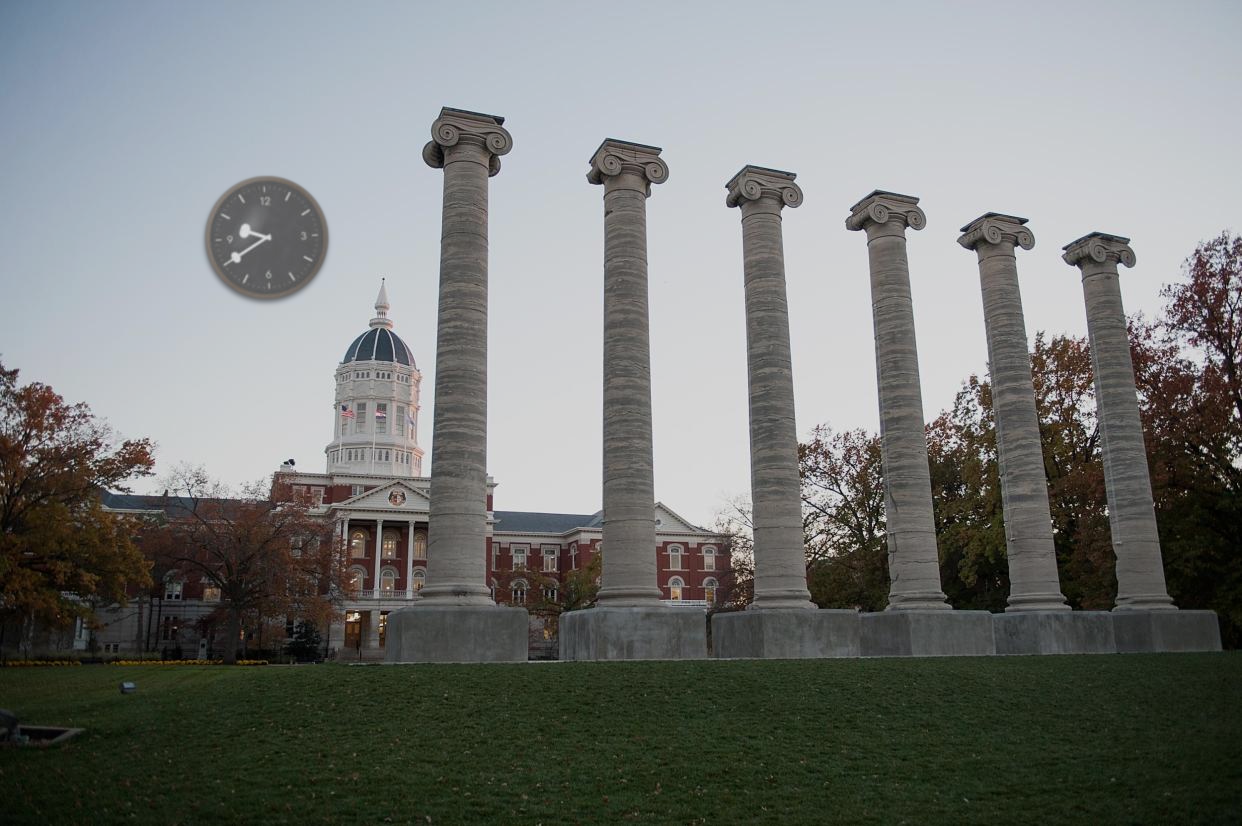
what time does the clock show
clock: 9:40
